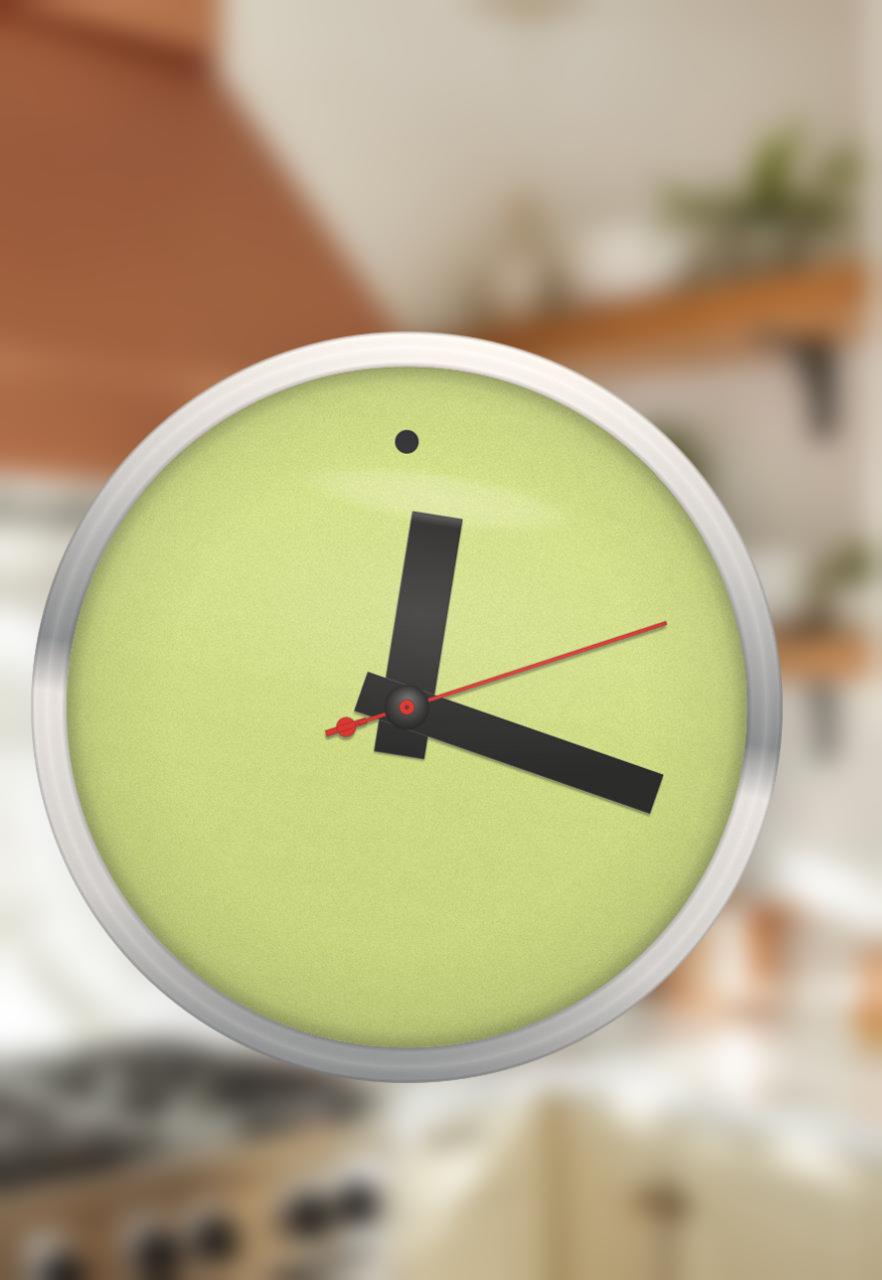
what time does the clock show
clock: 12:18:12
